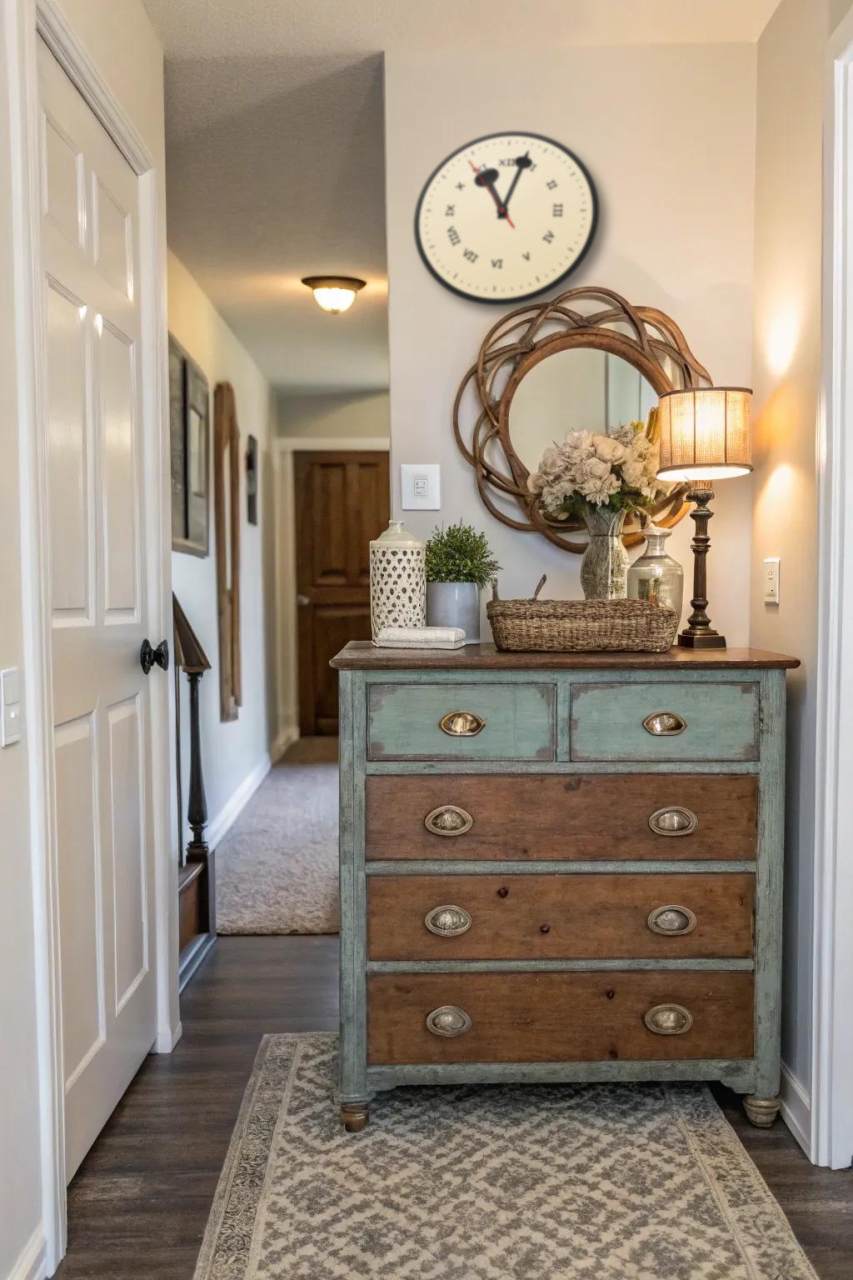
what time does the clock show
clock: 11:02:54
